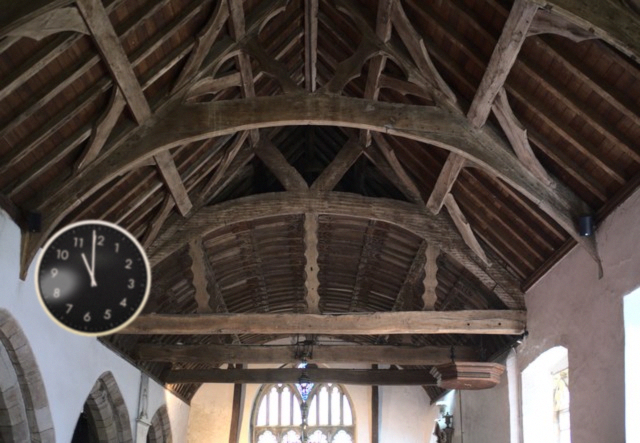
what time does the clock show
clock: 10:59
